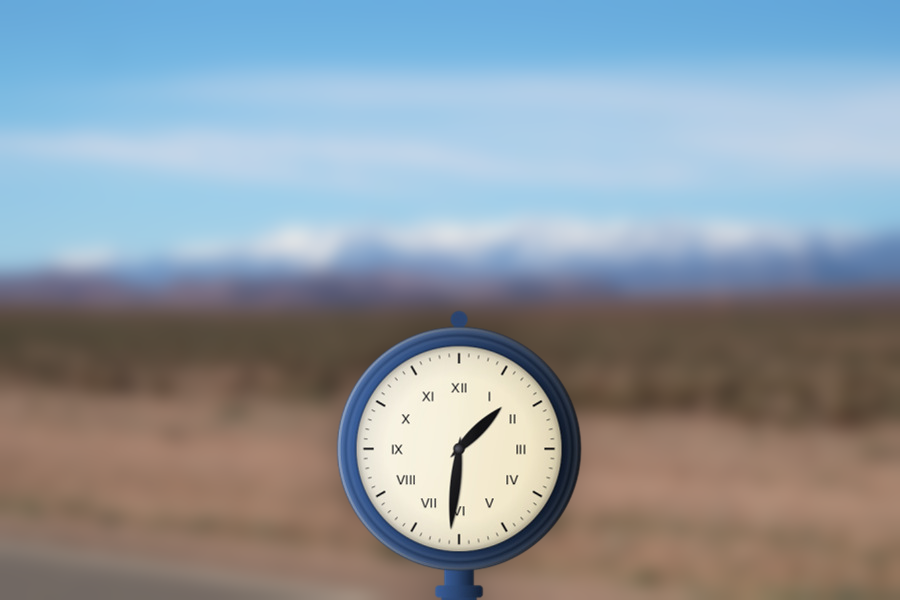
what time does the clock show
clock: 1:31
